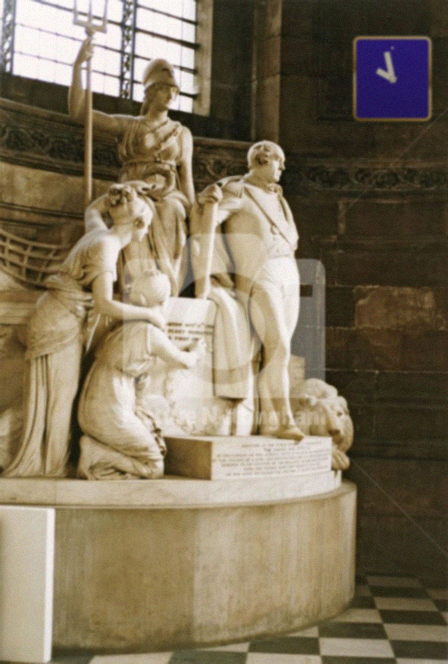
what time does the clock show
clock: 9:58
